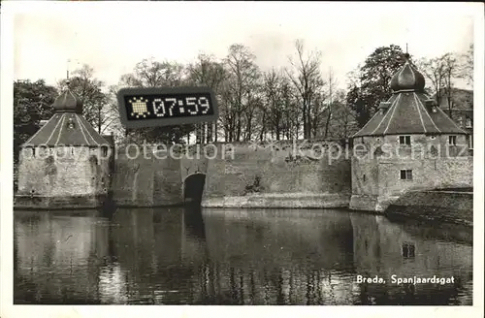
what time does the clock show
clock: 7:59
